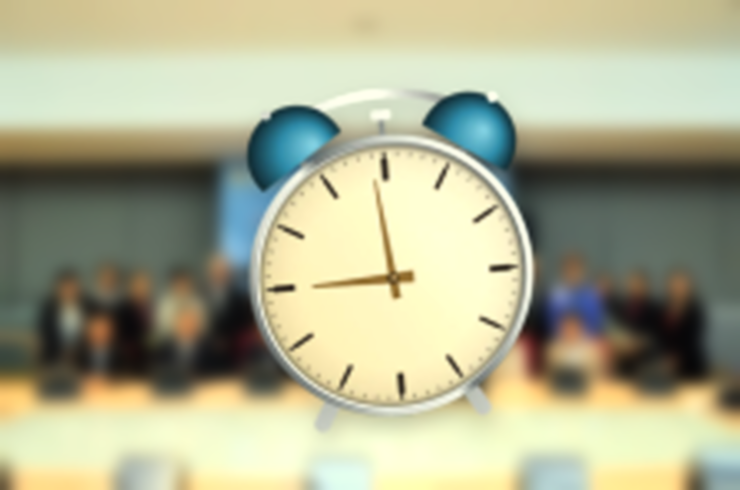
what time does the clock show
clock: 8:59
